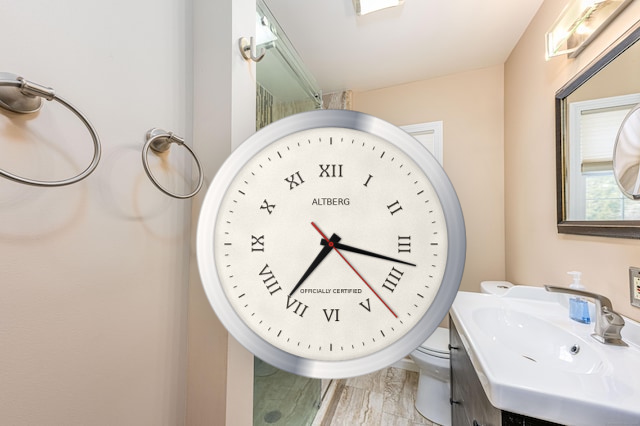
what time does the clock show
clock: 7:17:23
